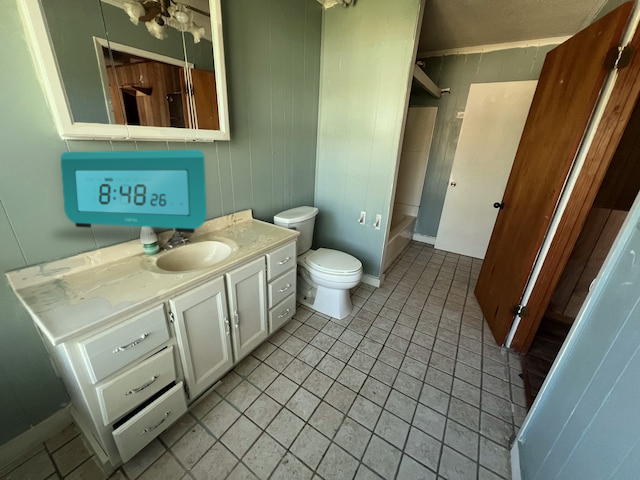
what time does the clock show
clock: 8:48:26
